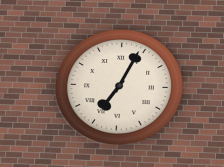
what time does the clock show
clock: 7:04
